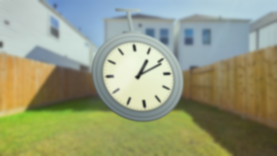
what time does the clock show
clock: 1:11
